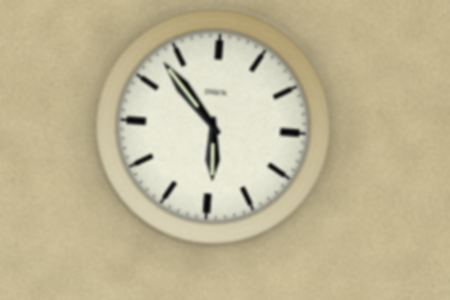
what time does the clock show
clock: 5:53
